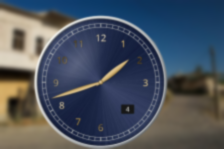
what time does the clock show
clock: 1:42
